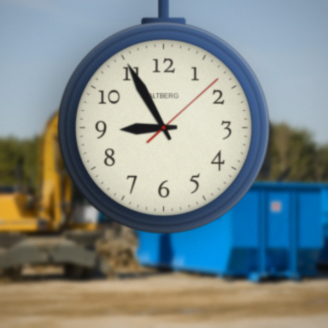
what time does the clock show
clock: 8:55:08
